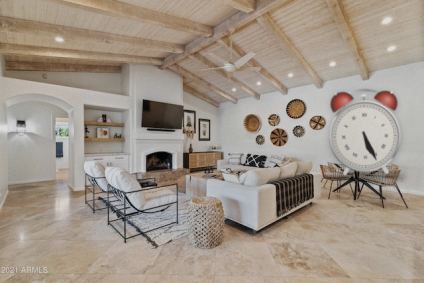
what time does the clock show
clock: 5:26
